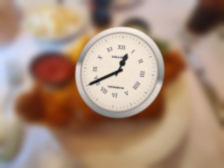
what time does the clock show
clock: 12:40
